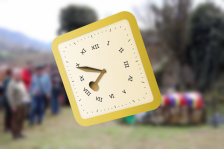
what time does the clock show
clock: 7:49
